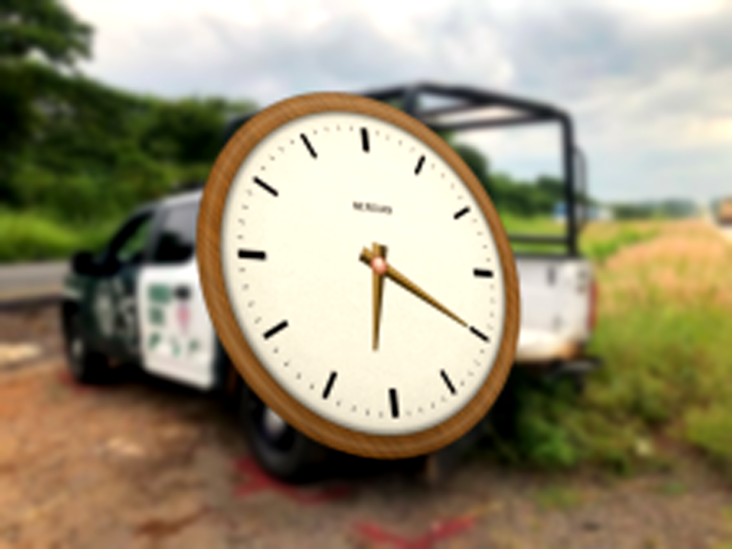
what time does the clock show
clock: 6:20
